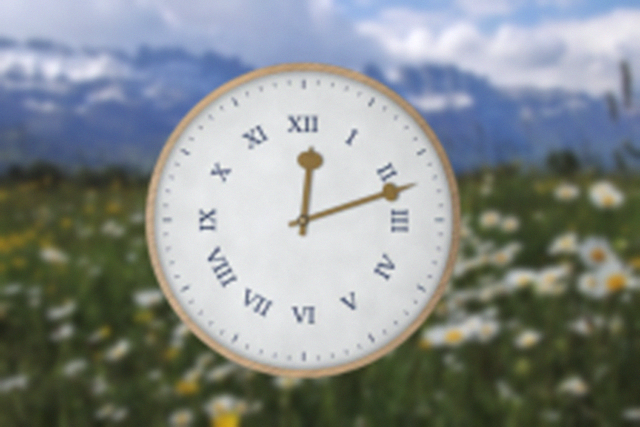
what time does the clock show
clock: 12:12
